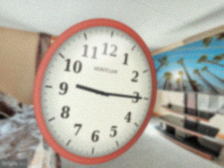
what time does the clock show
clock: 9:15
